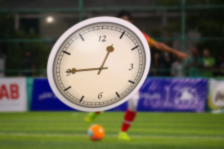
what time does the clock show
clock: 12:45
